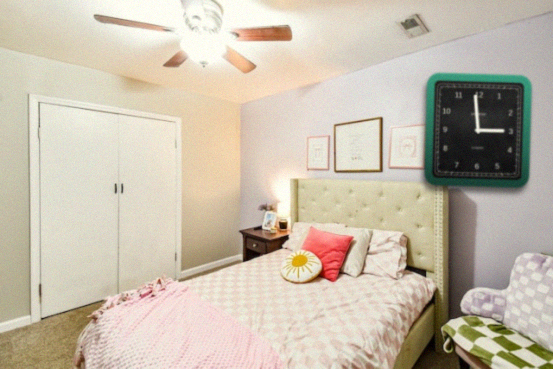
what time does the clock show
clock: 2:59
